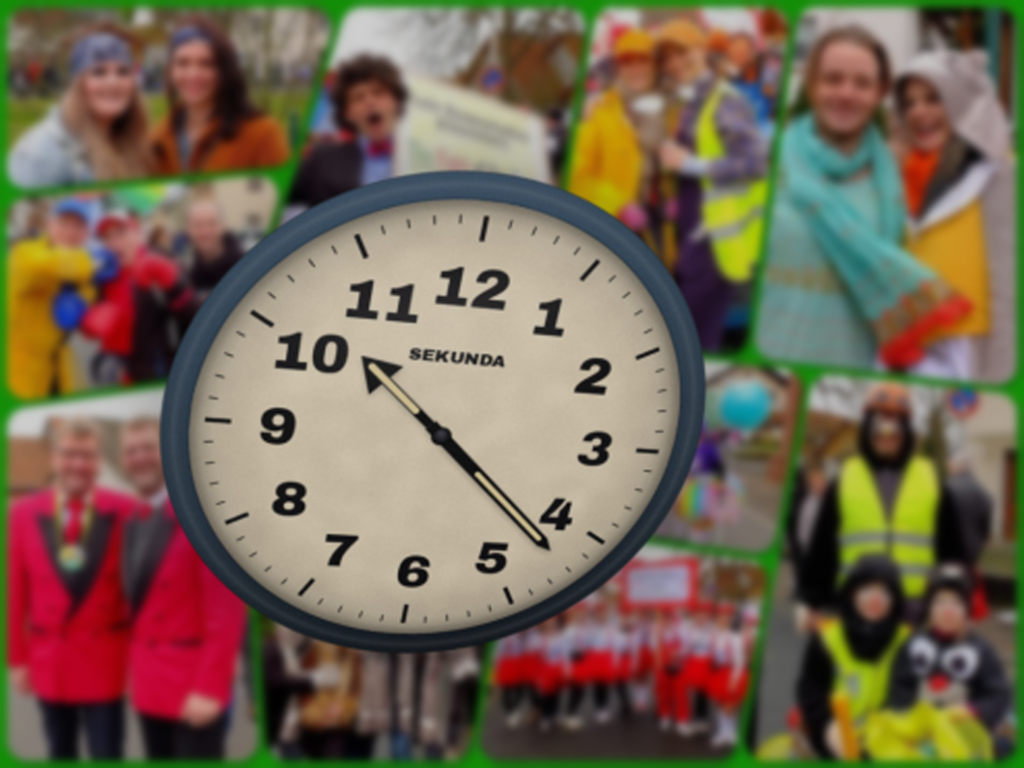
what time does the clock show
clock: 10:22
